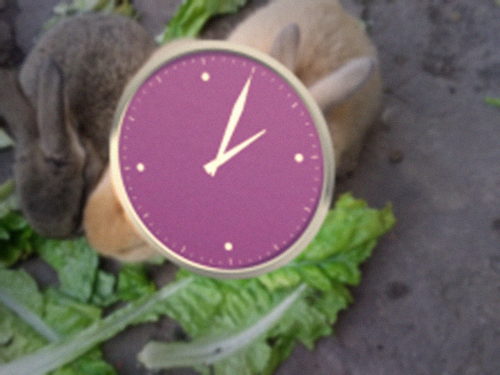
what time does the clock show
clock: 2:05
